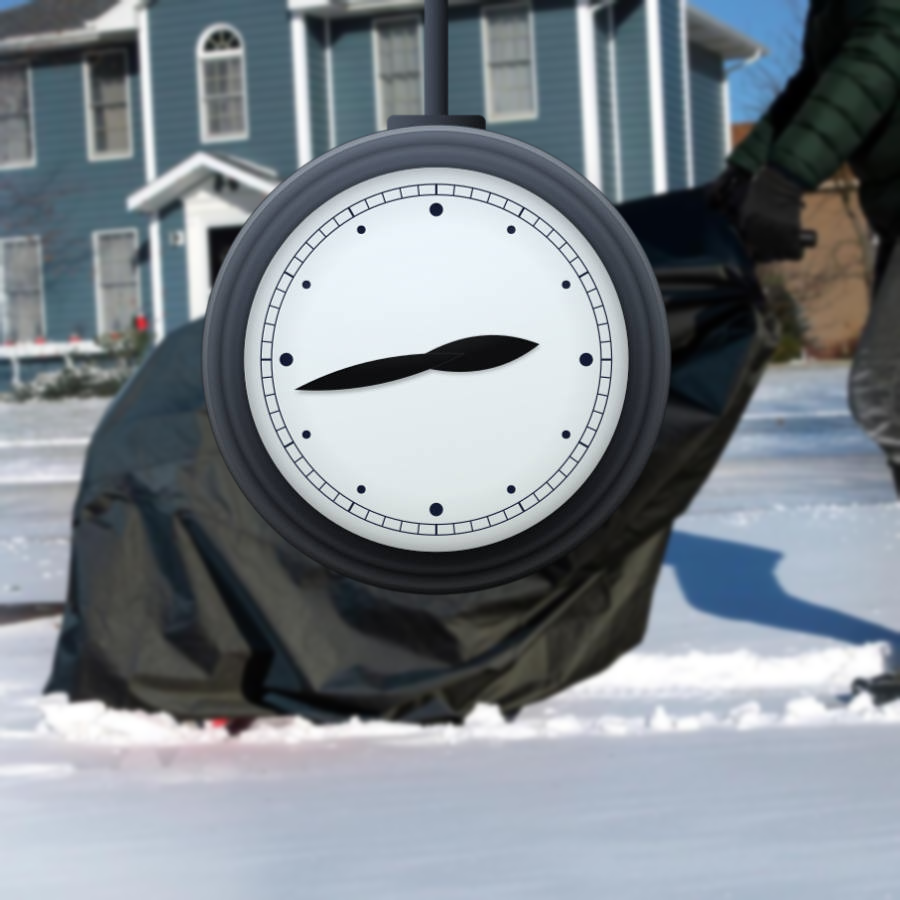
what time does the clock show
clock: 2:43
